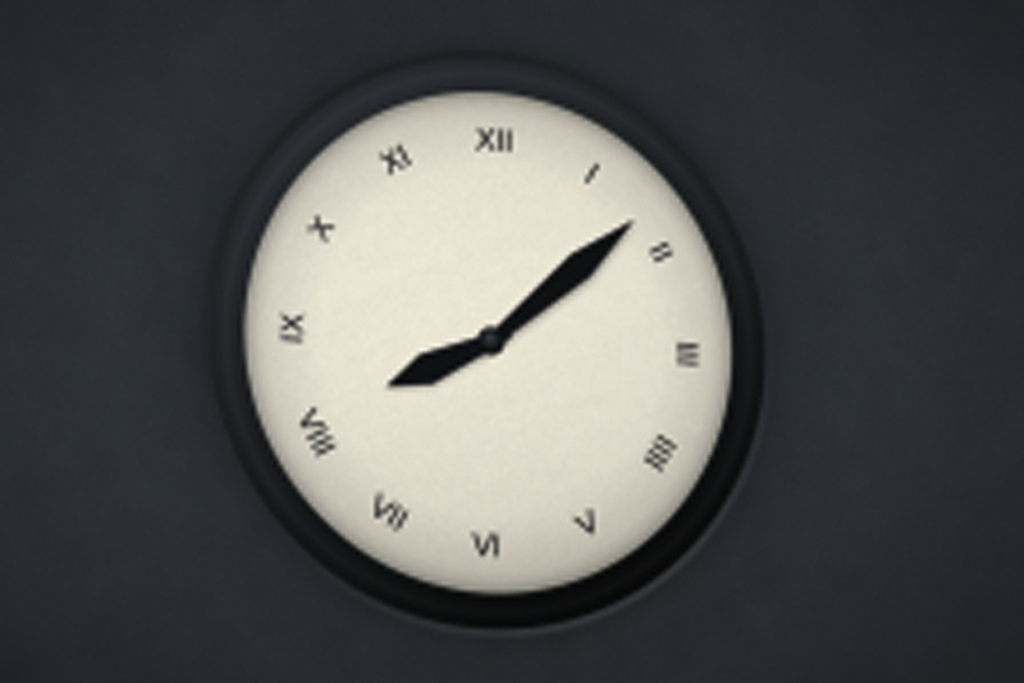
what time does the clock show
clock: 8:08
